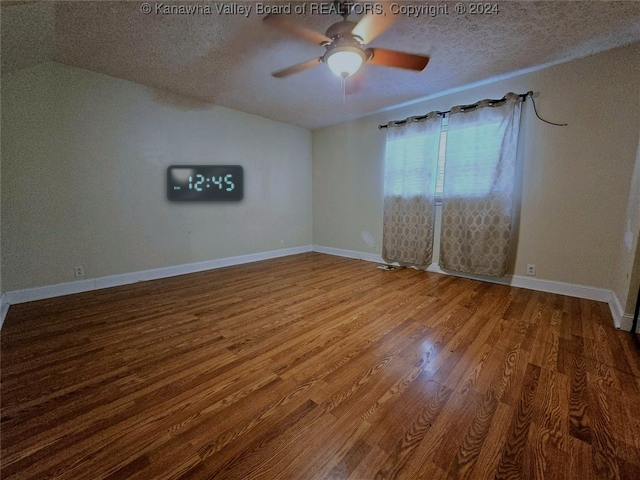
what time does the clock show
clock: 12:45
